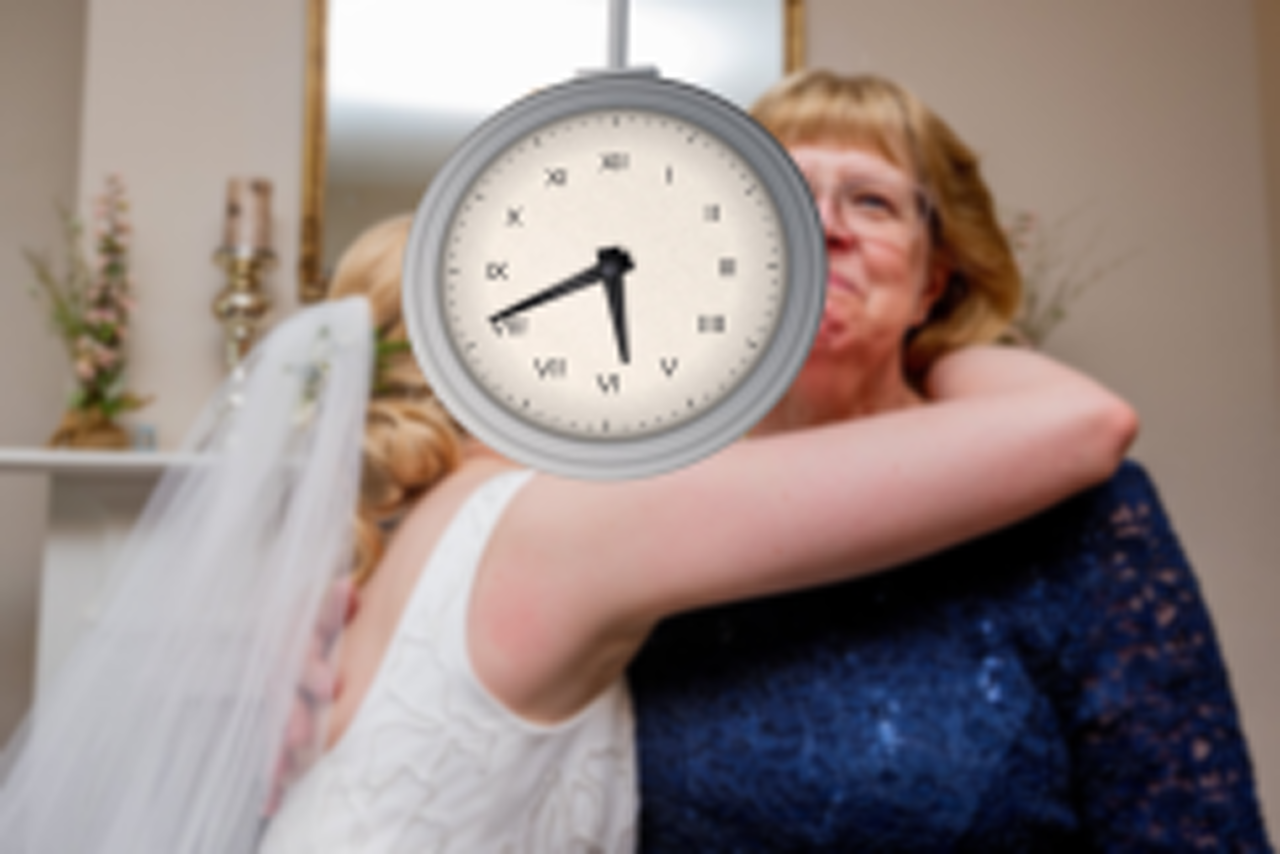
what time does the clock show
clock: 5:41
